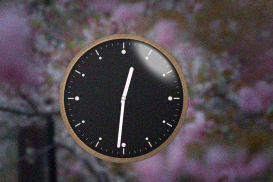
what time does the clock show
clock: 12:31
